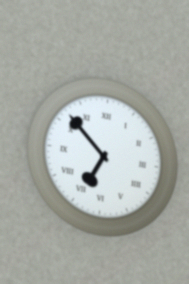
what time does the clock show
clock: 6:52
